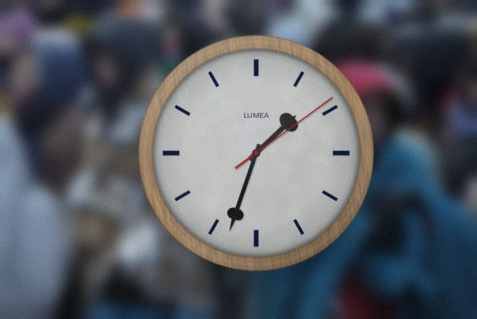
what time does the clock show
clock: 1:33:09
